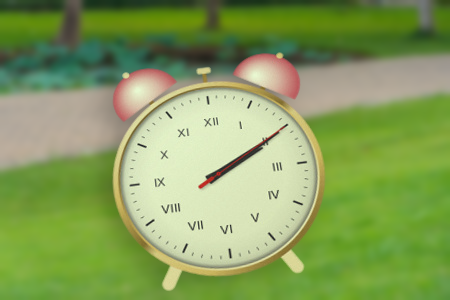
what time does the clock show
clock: 2:10:10
